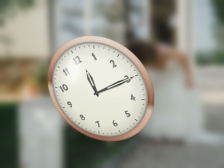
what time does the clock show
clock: 12:15
